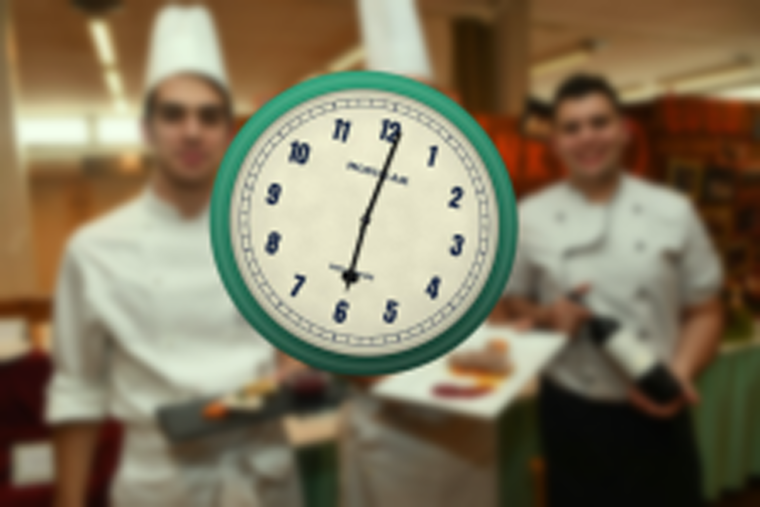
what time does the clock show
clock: 6:01
